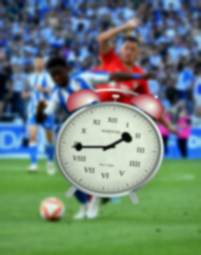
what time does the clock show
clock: 1:44
